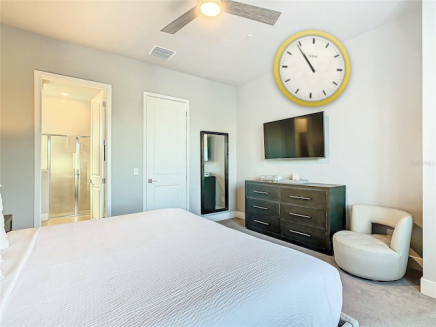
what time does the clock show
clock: 10:54
